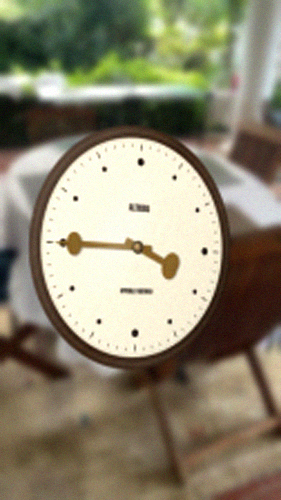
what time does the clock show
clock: 3:45
